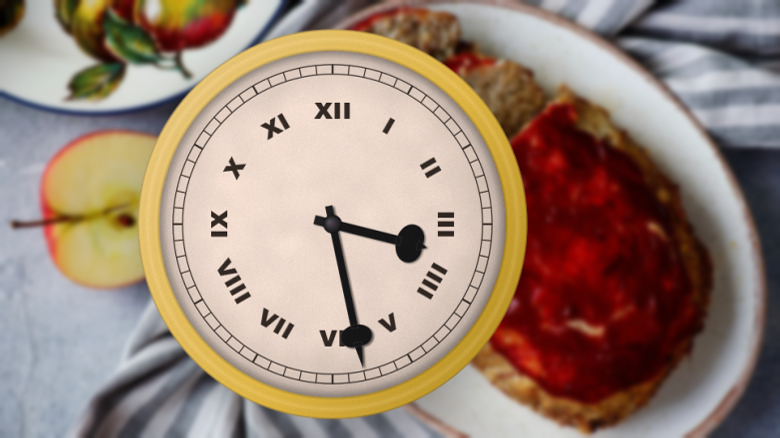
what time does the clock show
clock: 3:28
